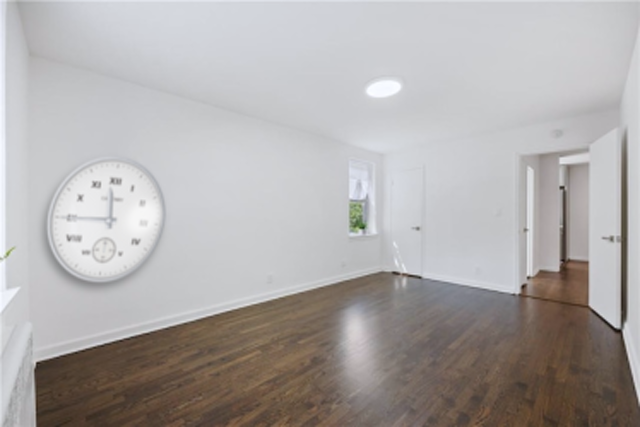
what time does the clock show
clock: 11:45
